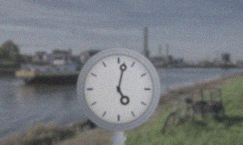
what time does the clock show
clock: 5:02
